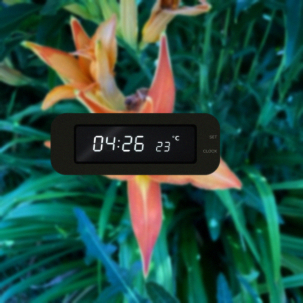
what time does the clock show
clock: 4:26
